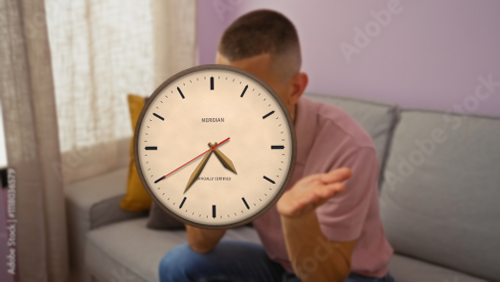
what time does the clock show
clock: 4:35:40
